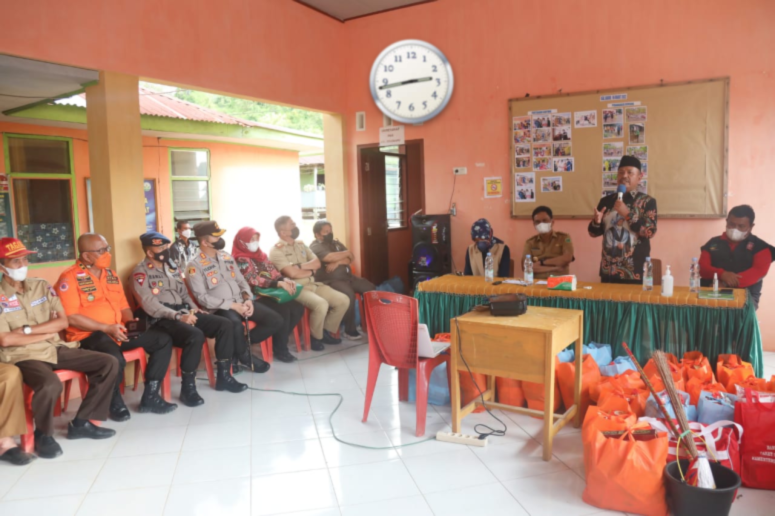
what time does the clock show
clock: 2:43
